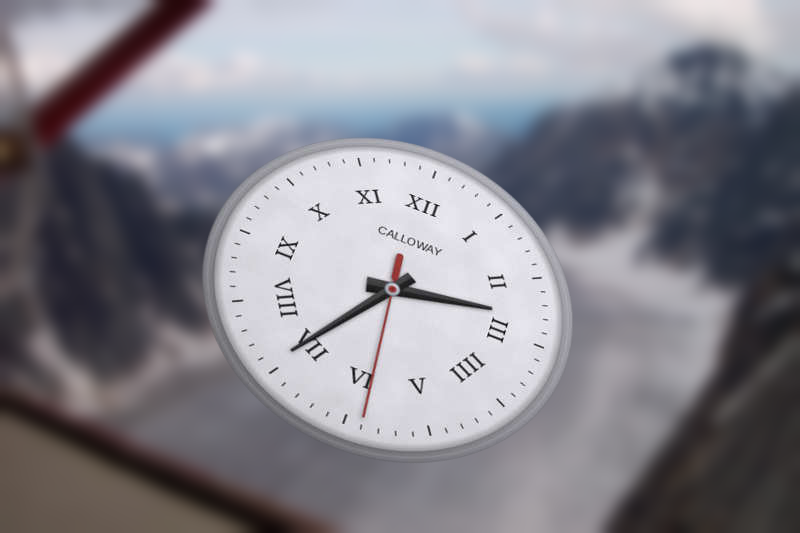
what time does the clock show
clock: 2:35:29
